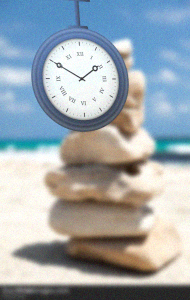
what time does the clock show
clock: 1:50
